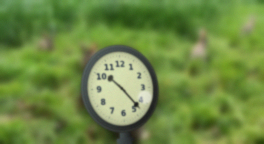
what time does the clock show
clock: 10:23
